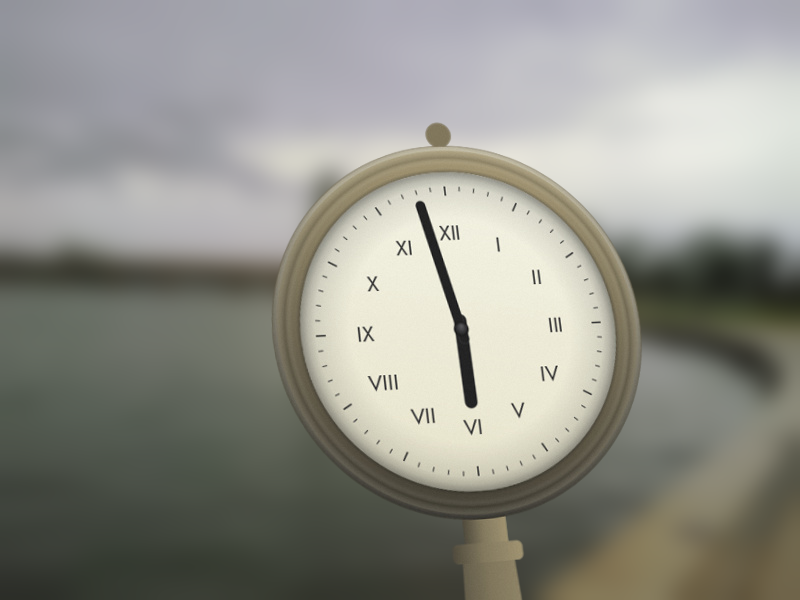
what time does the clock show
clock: 5:58
